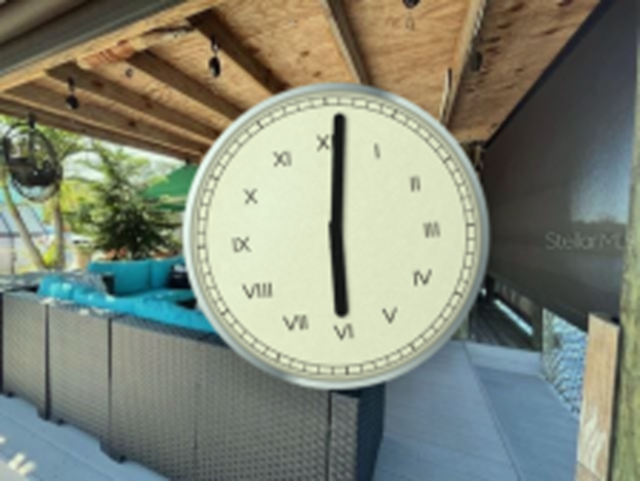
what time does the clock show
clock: 6:01
